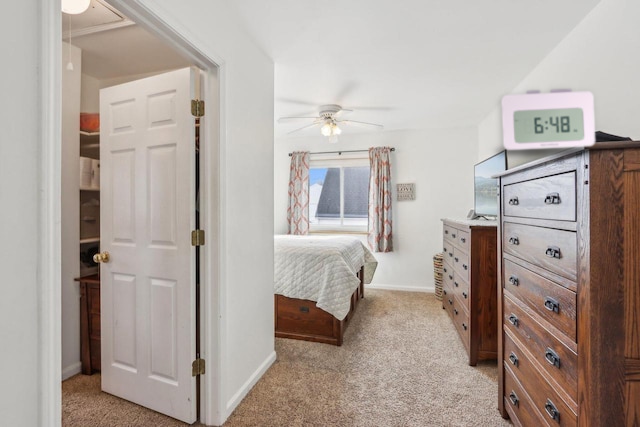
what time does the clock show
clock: 6:48
